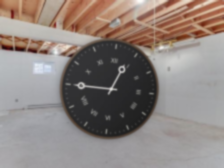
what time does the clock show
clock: 12:45
